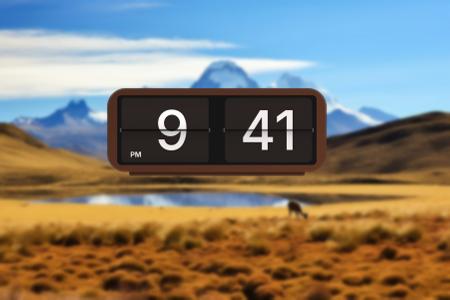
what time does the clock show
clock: 9:41
